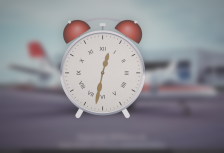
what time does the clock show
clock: 12:32
